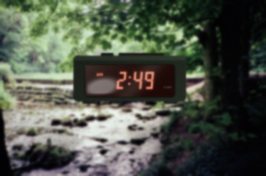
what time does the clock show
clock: 2:49
